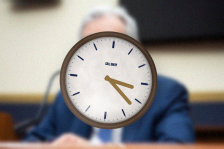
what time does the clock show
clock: 3:22
